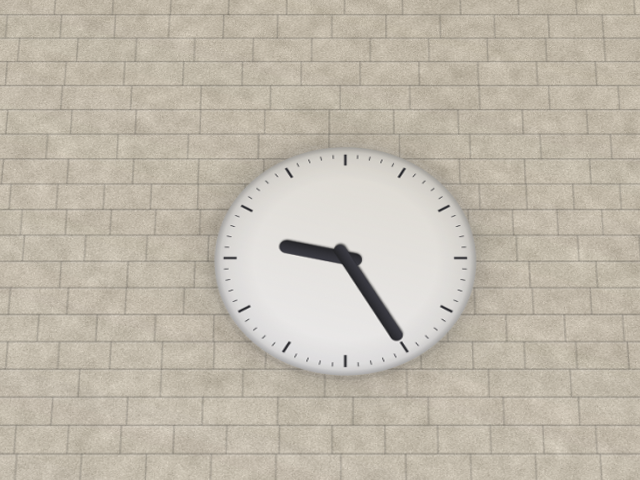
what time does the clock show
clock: 9:25
